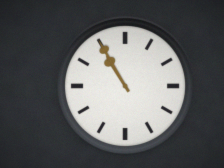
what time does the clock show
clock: 10:55
